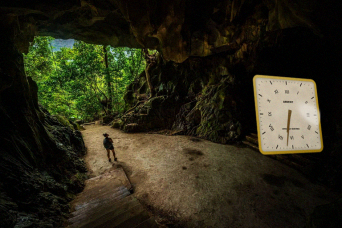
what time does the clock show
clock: 6:32
